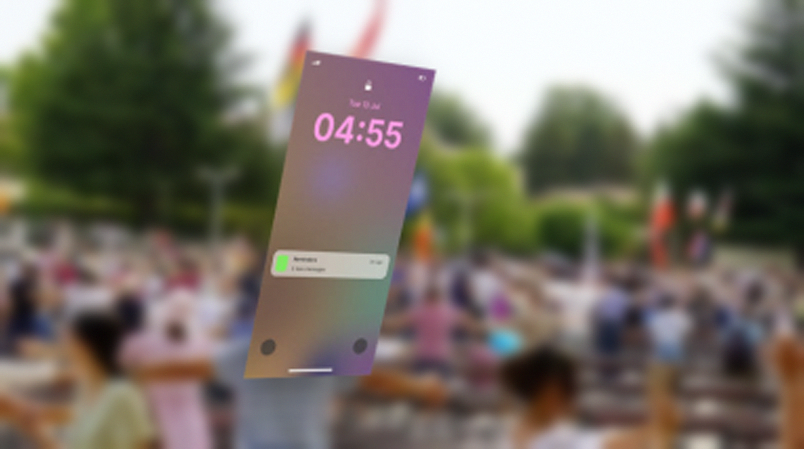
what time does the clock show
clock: 4:55
